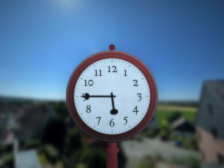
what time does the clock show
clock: 5:45
